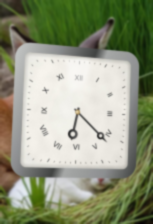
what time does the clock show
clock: 6:22
